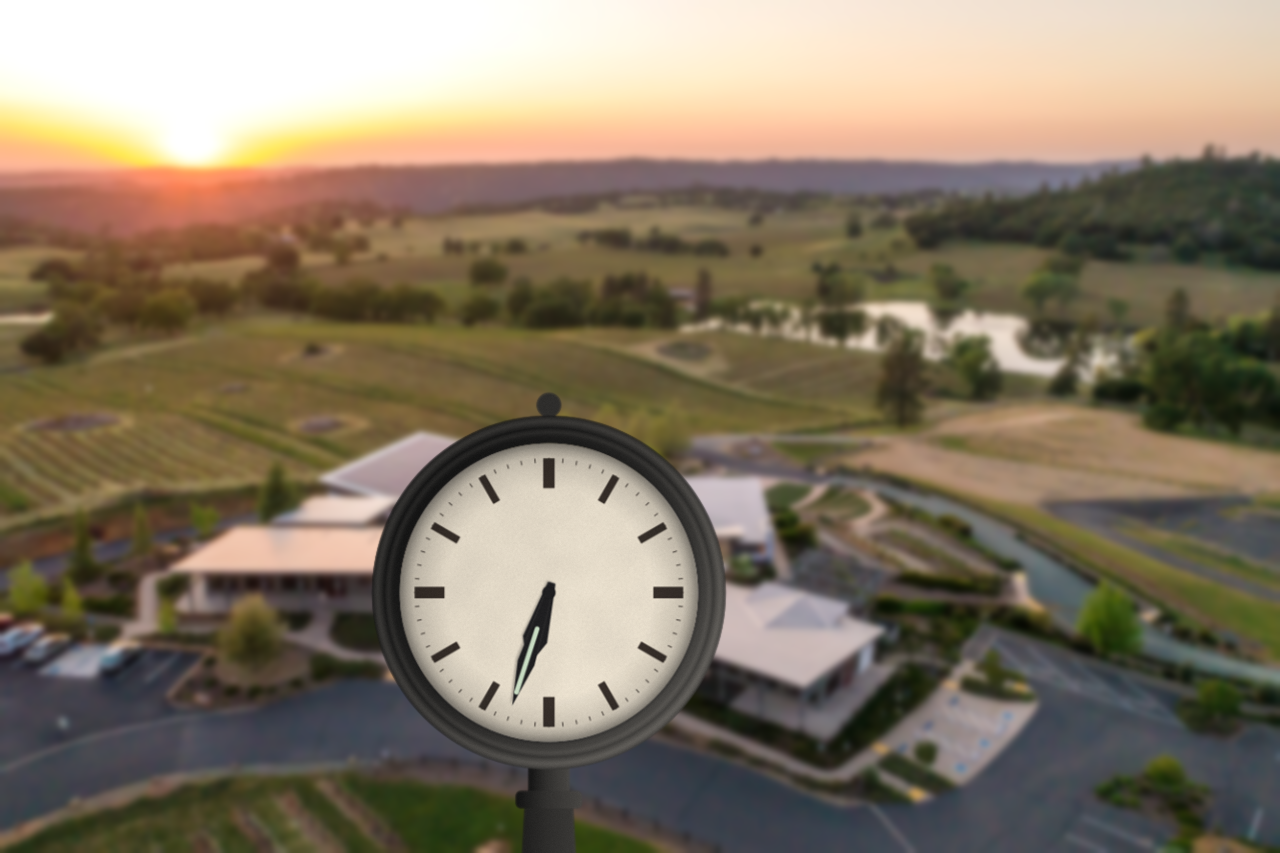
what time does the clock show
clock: 6:33
